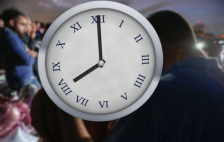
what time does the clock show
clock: 8:00
